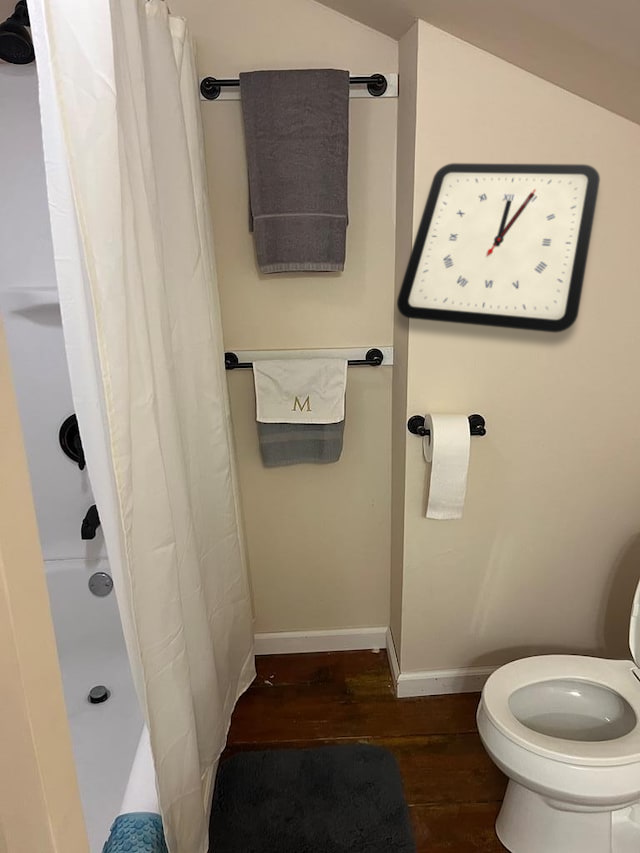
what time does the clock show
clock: 12:04:04
